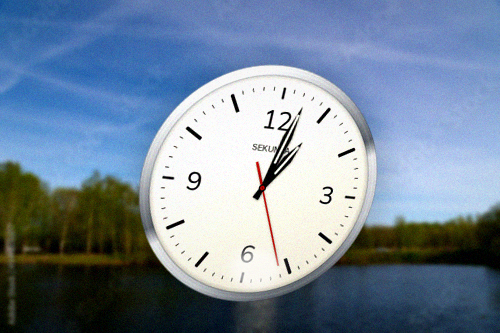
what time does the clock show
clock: 1:02:26
